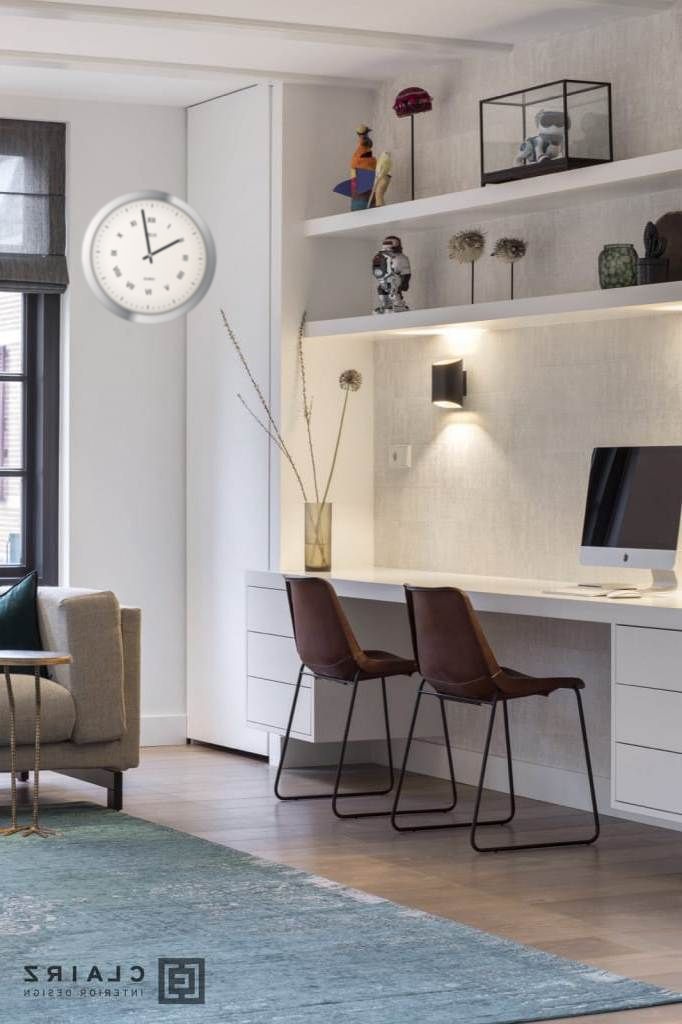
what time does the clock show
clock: 1:58
